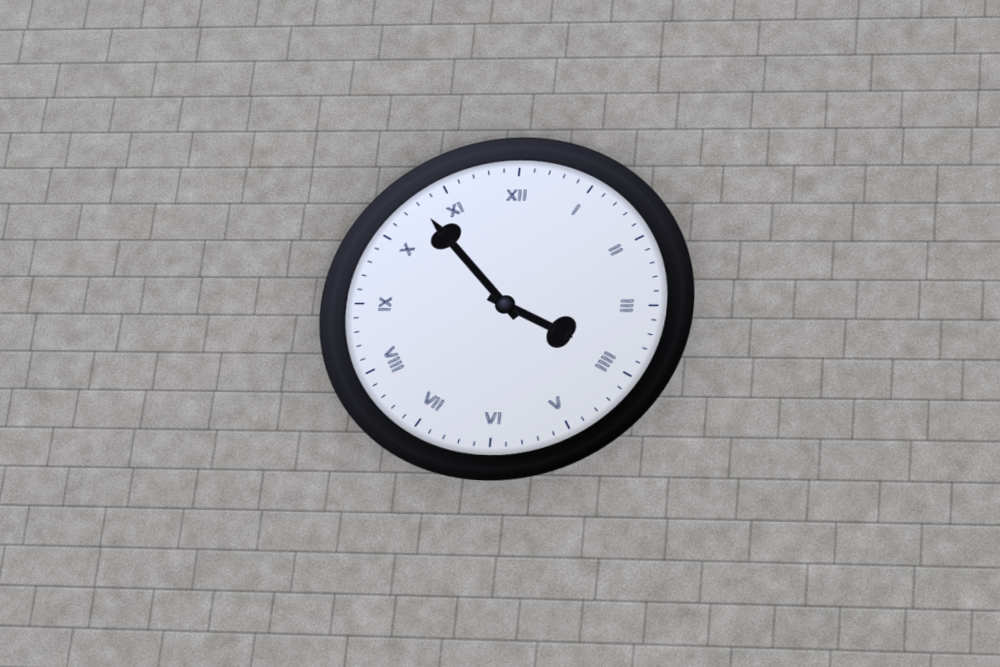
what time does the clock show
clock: 3:53
